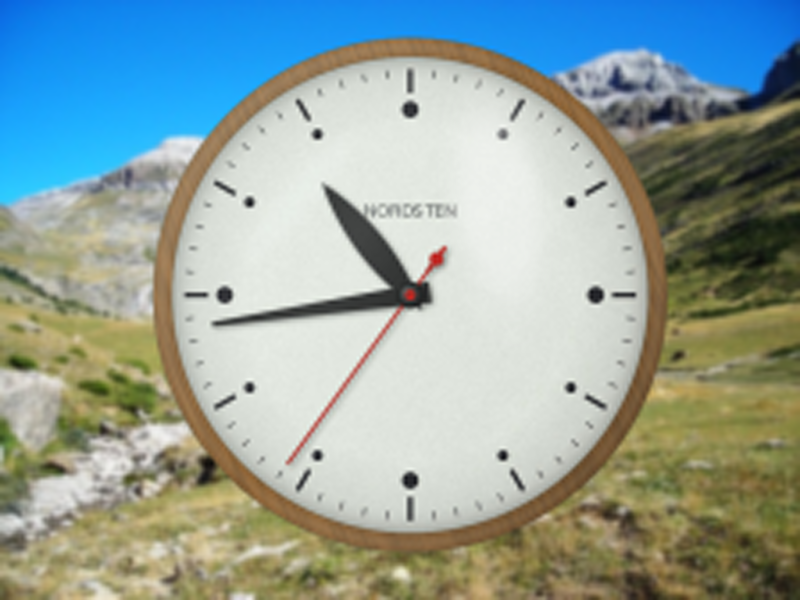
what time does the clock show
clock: 10:43:36
